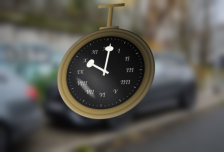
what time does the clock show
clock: 10:01
